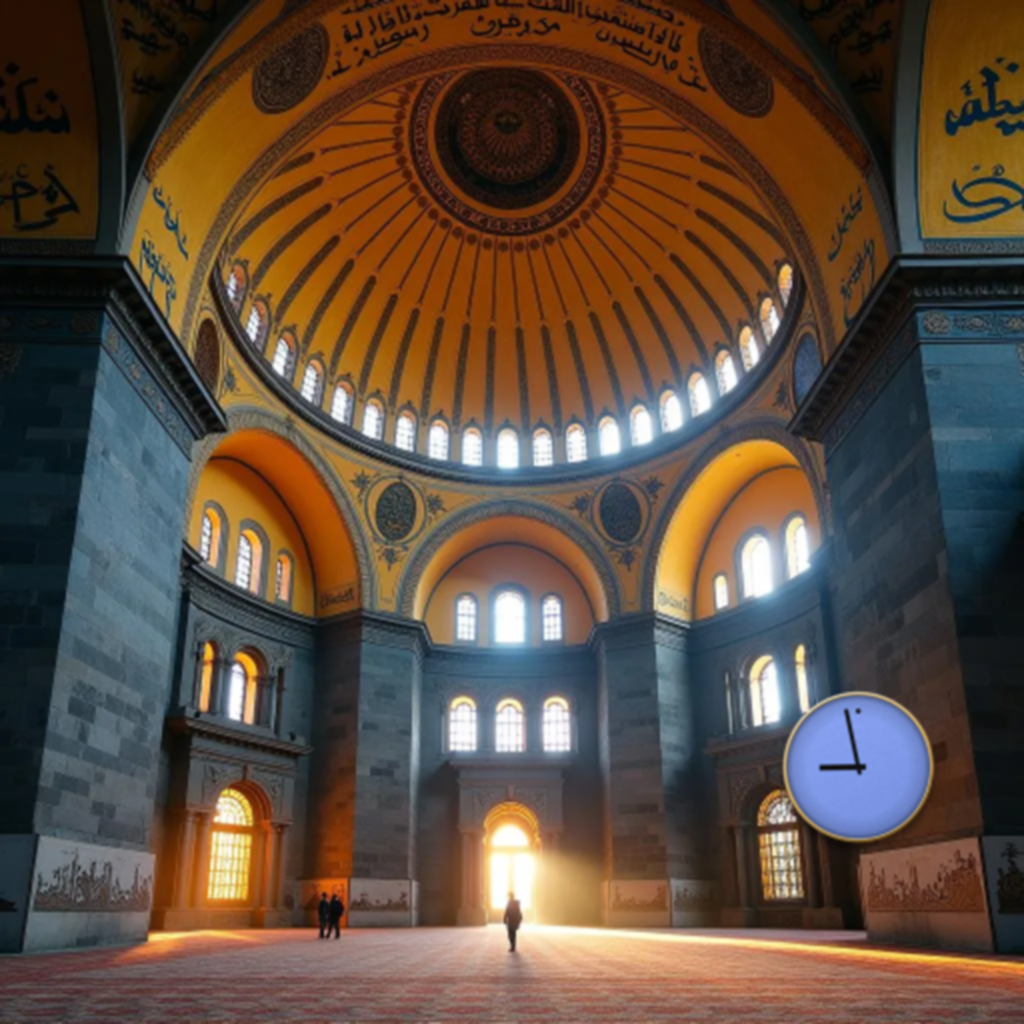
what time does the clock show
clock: 8:58
